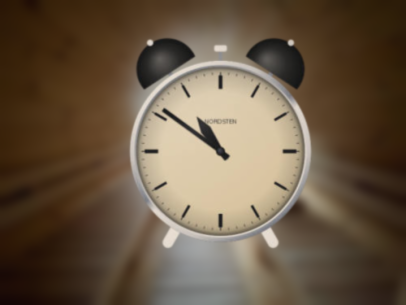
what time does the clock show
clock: 10:51
